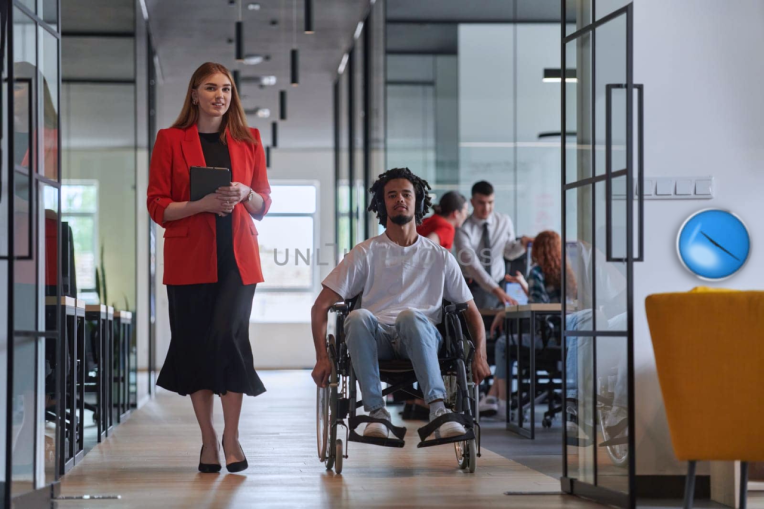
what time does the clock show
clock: 10:21
